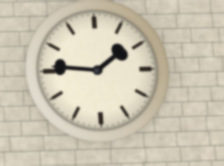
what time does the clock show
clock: 1:46
